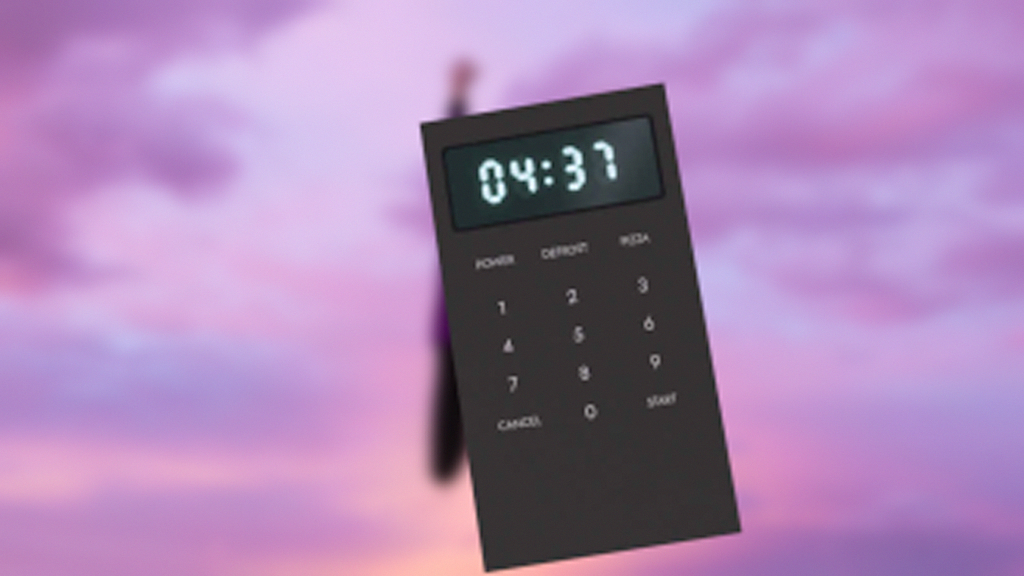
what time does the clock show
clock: 4:37
